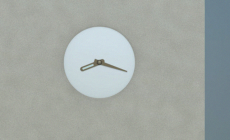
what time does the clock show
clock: 8:18
